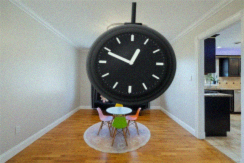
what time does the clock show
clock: 12:49
